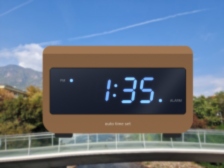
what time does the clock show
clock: 1:35
